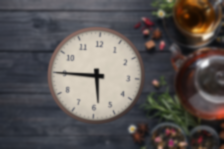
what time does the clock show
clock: 5:45
